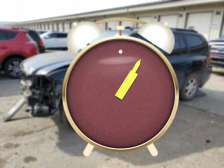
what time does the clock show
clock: 1:05
